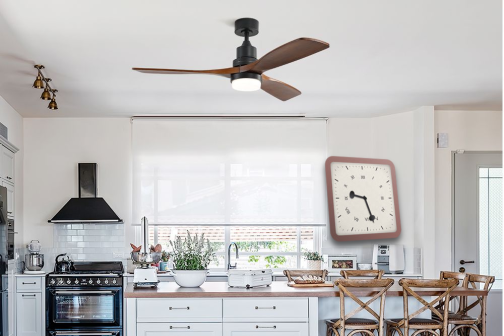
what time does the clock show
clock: 9:27
